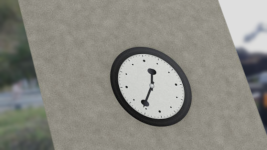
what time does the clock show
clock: 12:36
